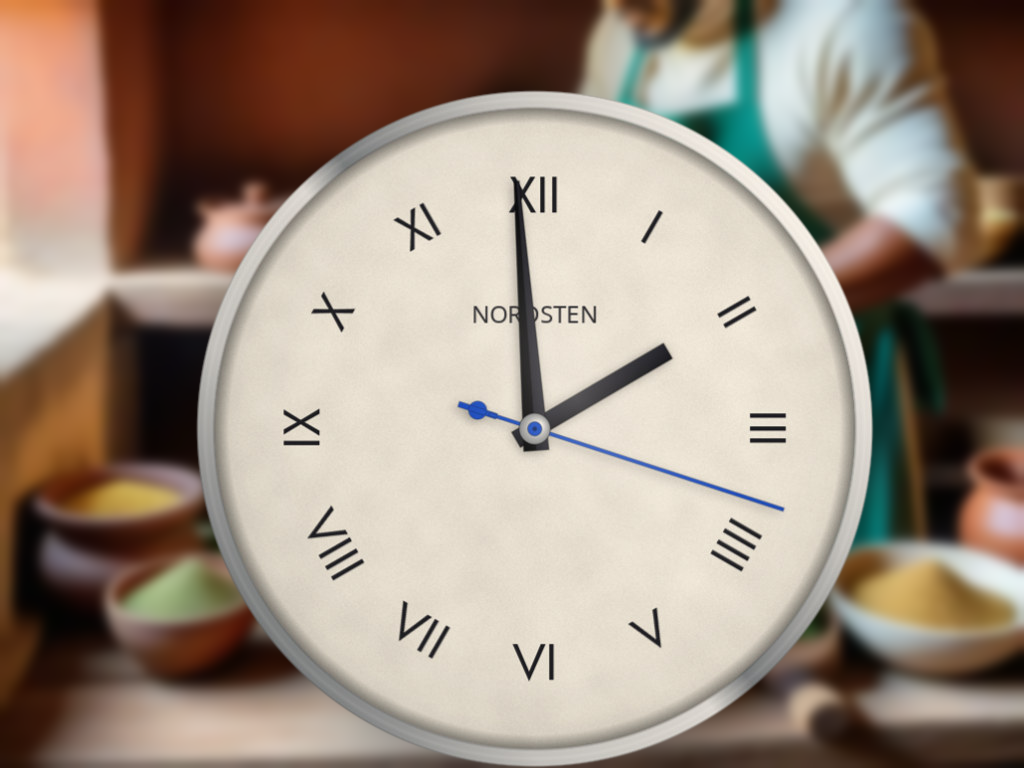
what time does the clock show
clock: 1:59:18
